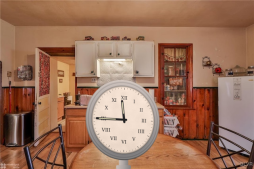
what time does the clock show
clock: 11:45
